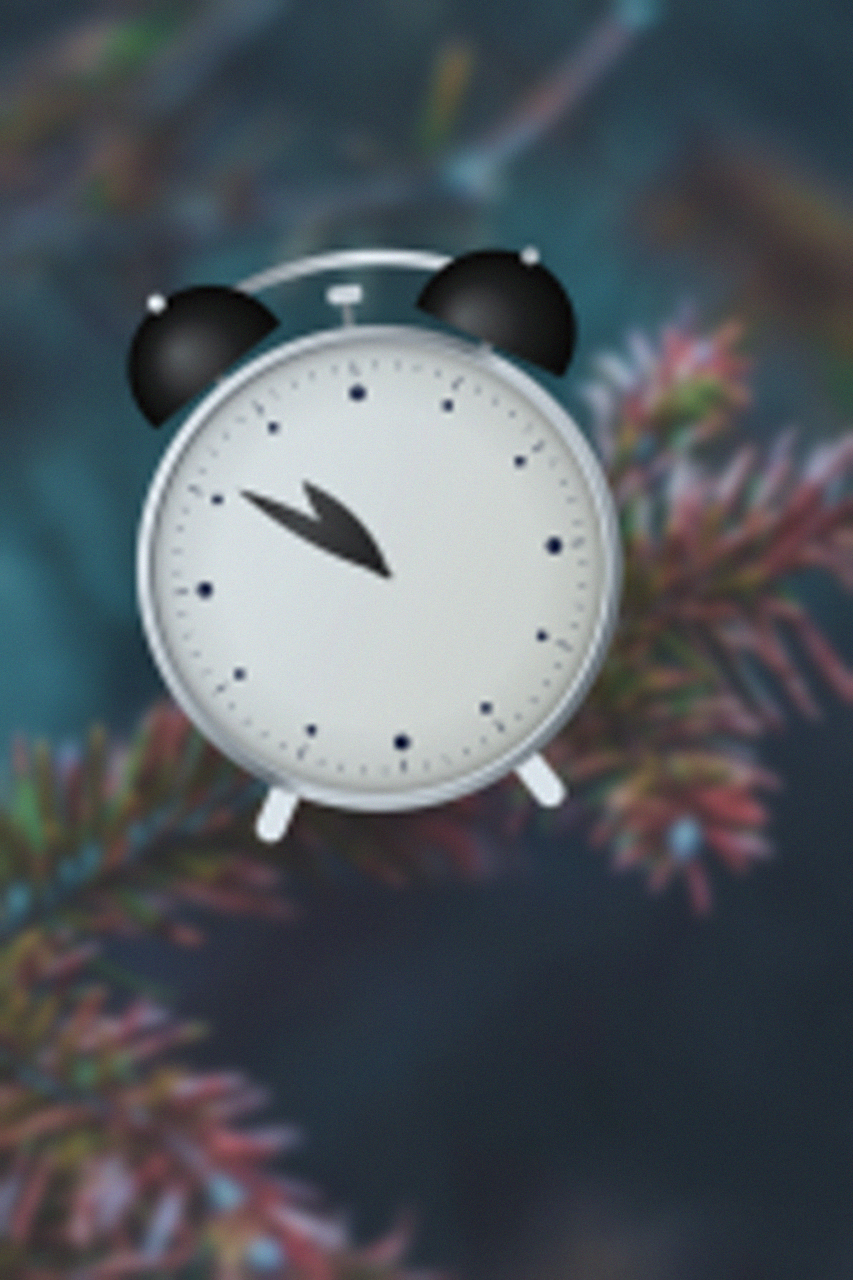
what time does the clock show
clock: 10:51
